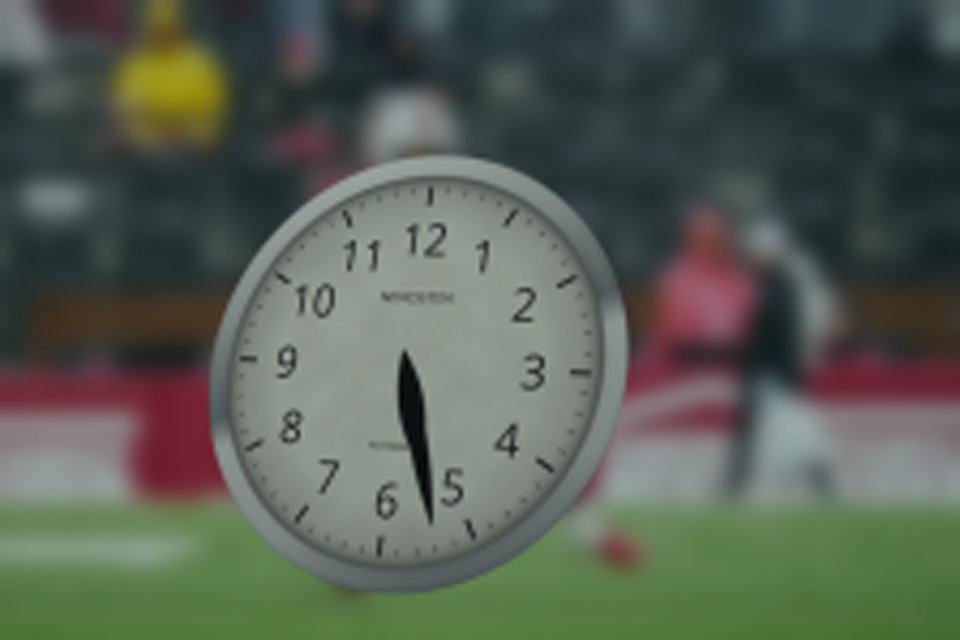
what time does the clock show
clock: 5:27
